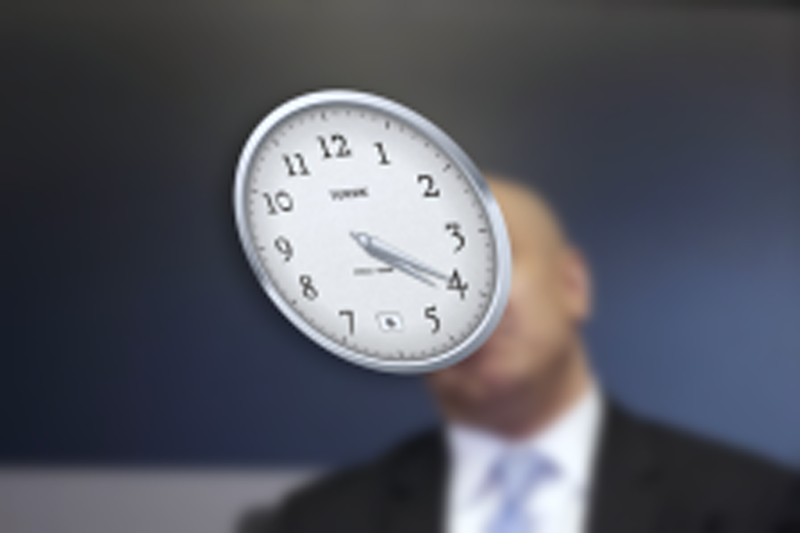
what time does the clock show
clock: 4:20
